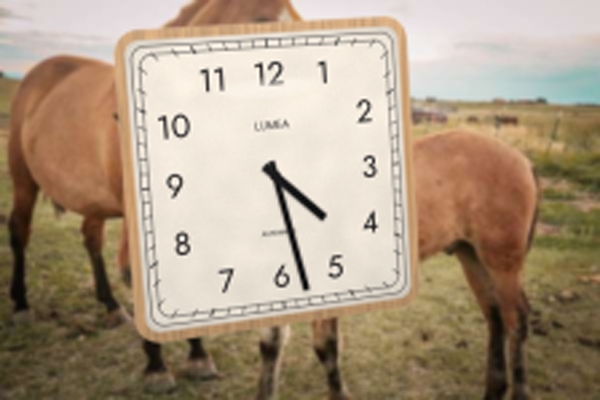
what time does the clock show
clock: 4:28
